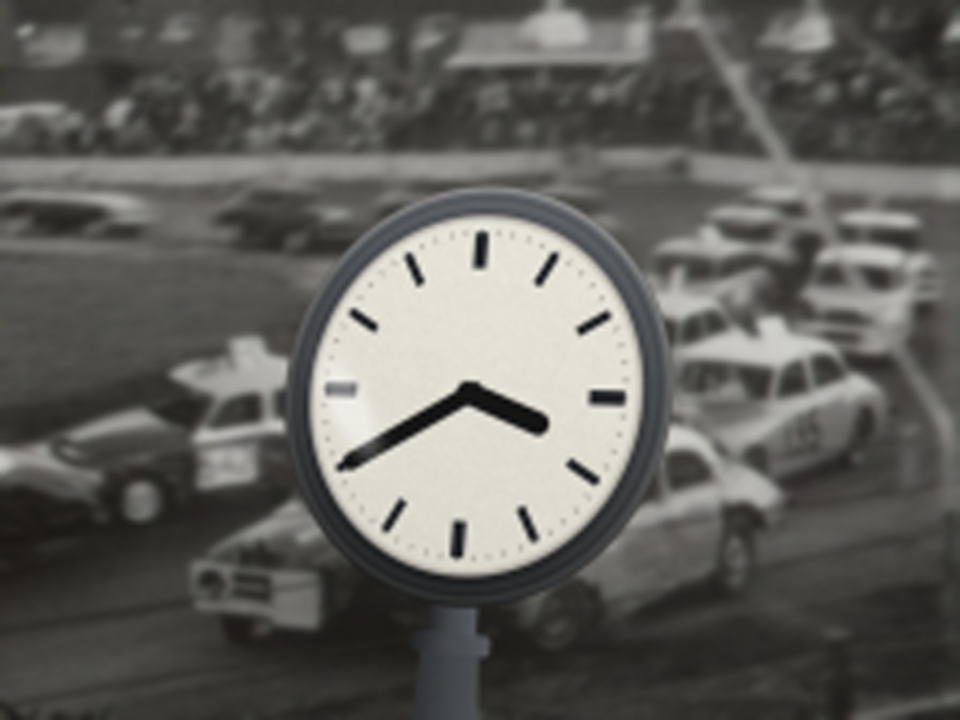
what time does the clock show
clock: 3:40
